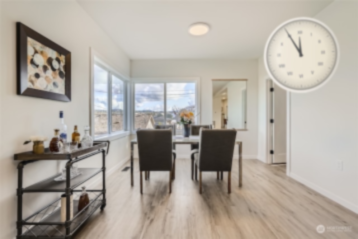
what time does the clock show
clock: 11:55
